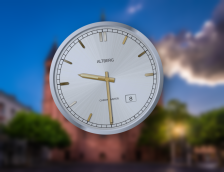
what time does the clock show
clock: 9:30
